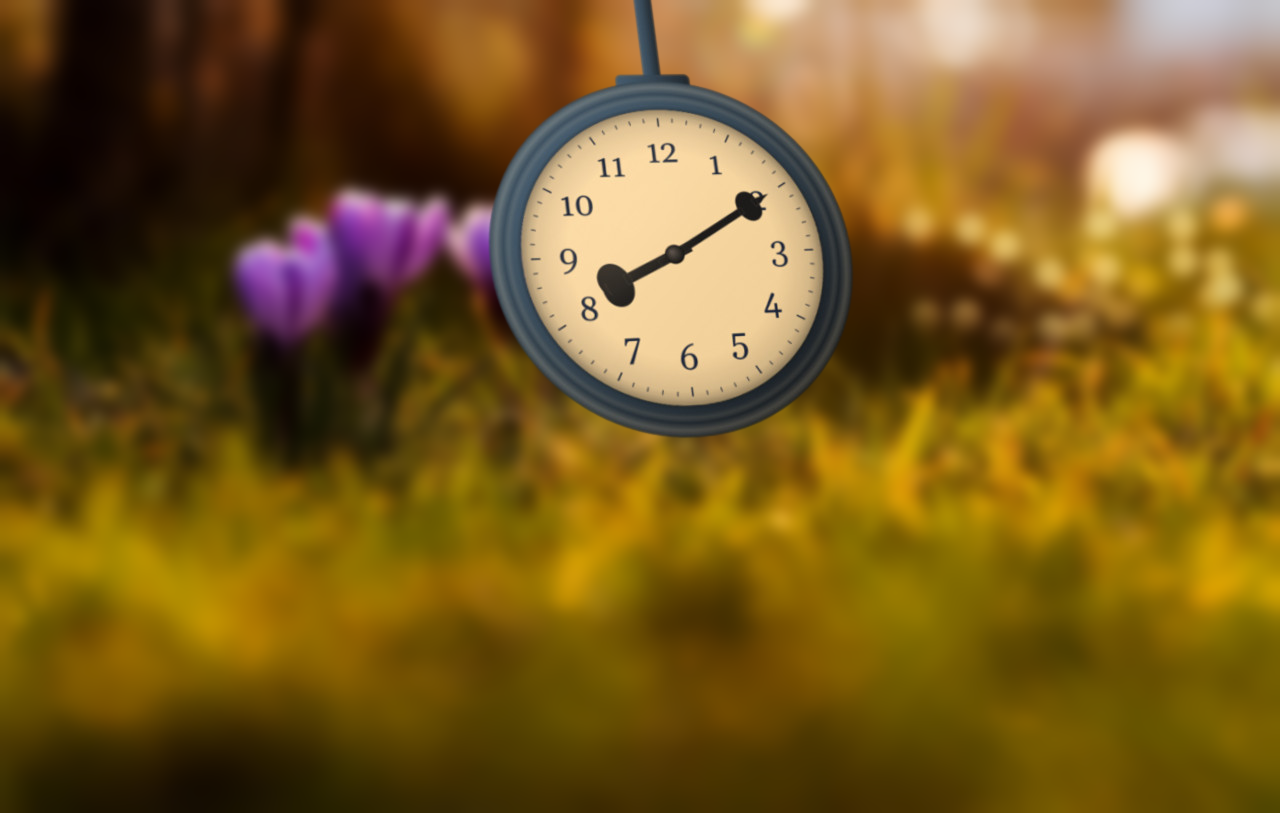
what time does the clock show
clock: 8:10
